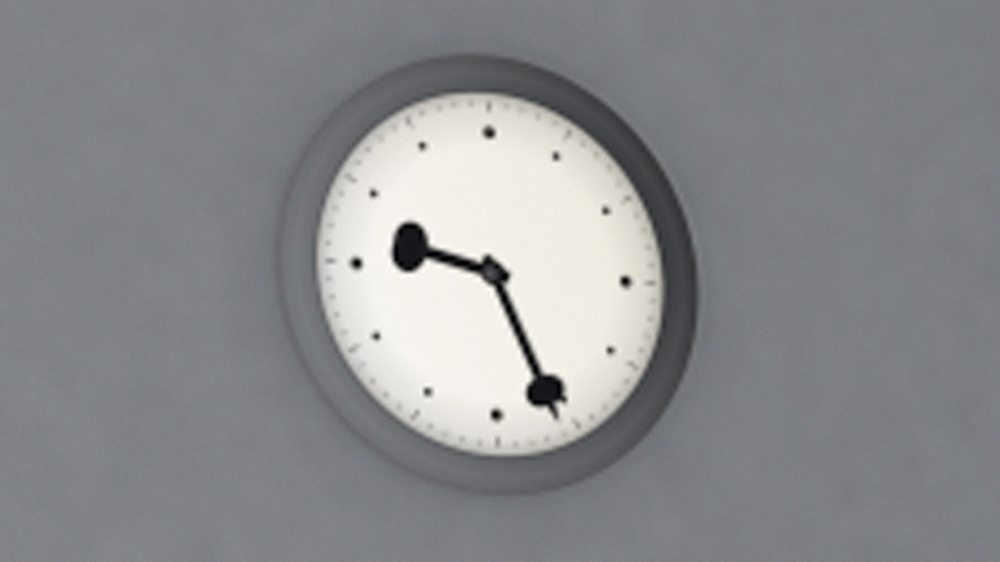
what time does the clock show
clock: 9:26
